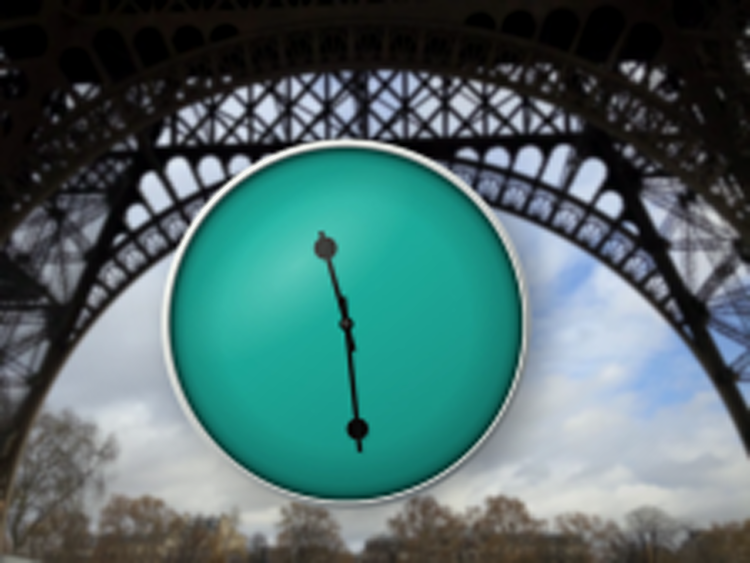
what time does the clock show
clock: 11:29
